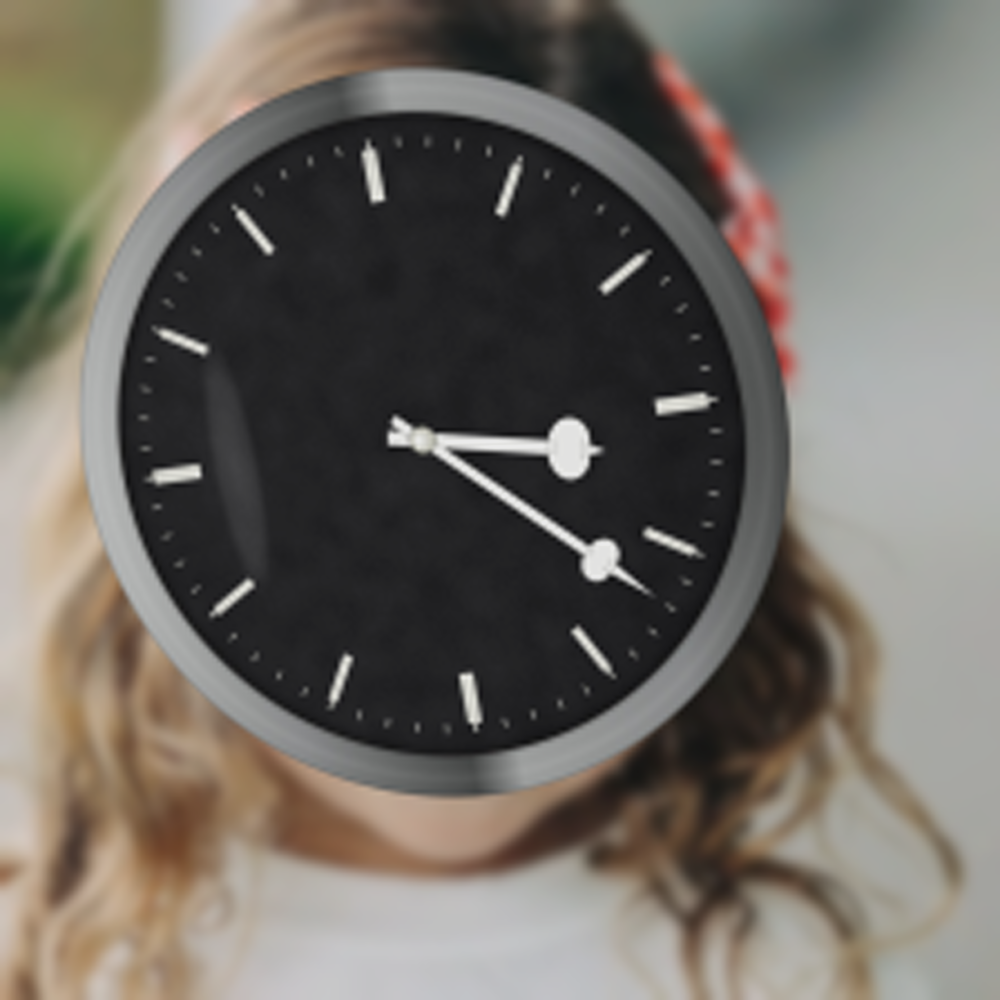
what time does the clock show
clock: 3:22
